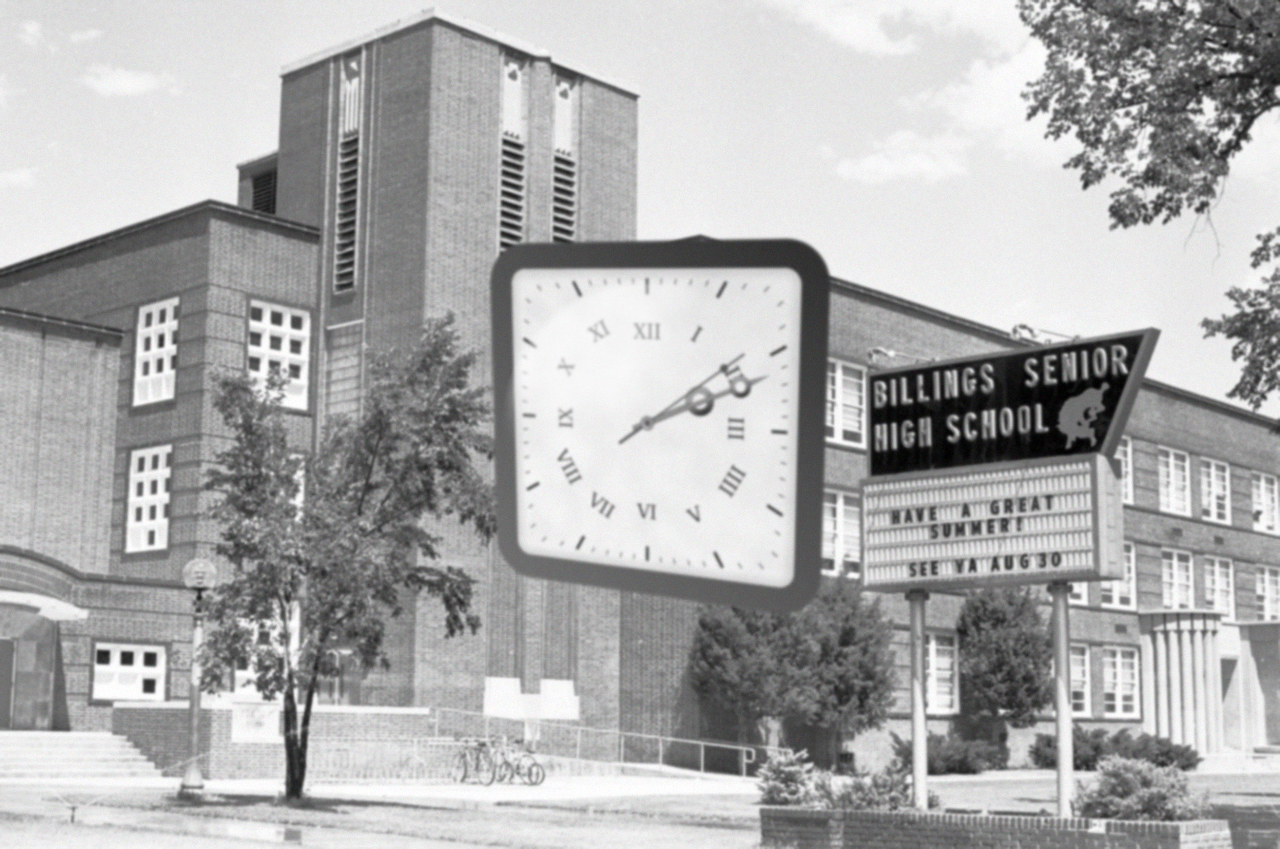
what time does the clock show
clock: 2:11:09
